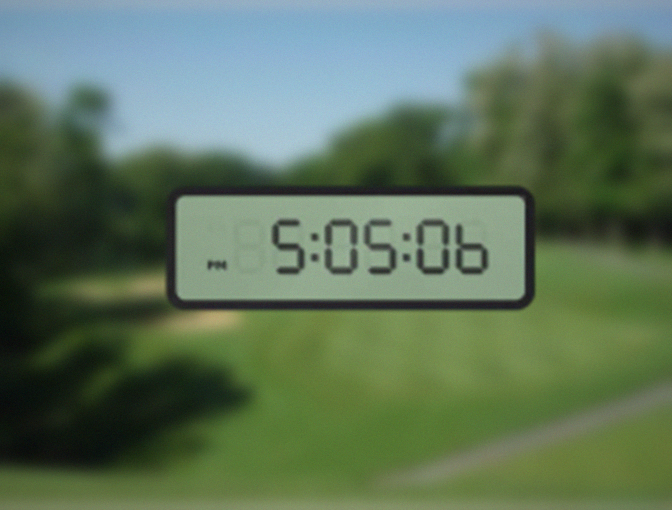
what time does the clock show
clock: 5:05:06
